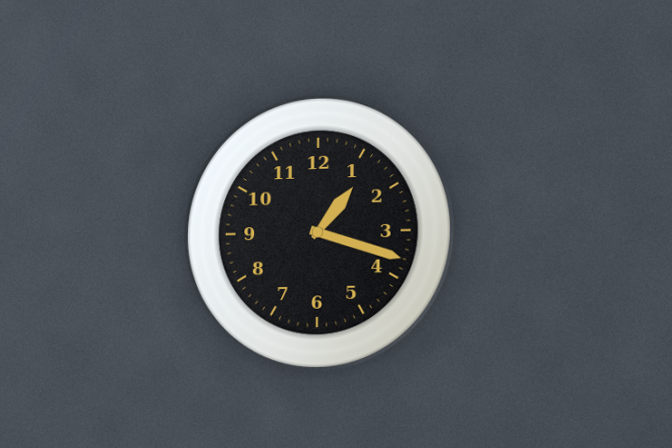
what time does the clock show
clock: 1:18
